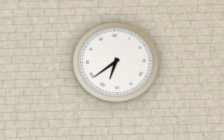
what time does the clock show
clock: 6:39
